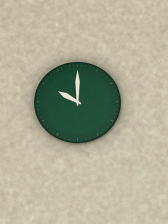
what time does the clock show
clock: 10:00
